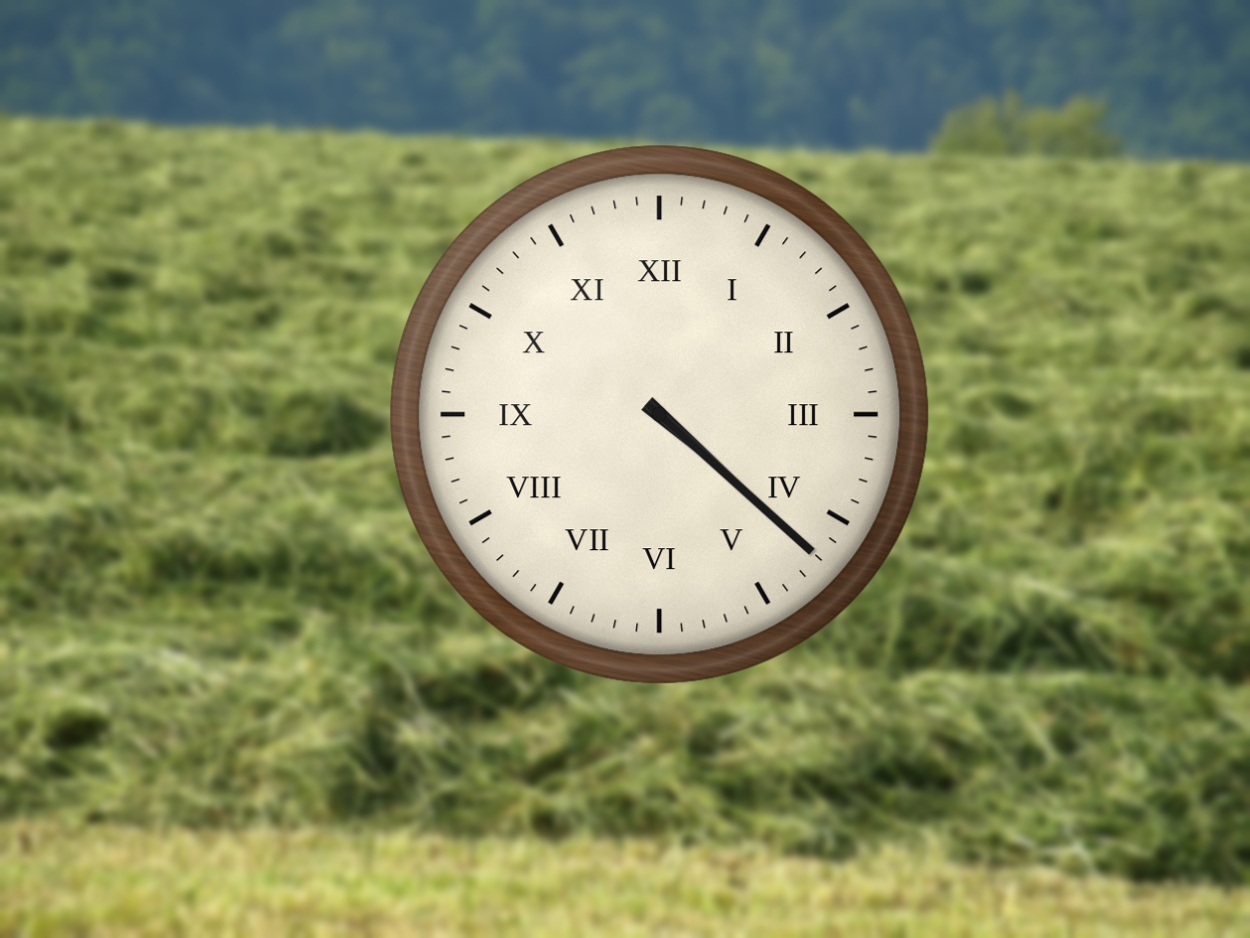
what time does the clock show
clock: 4:22
